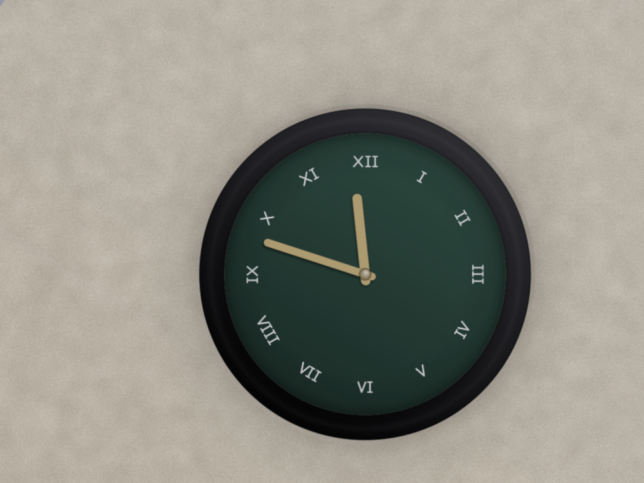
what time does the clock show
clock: 11:48
